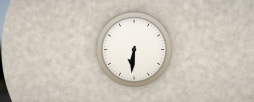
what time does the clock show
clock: 6:31
